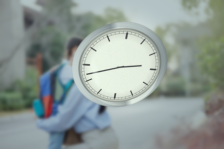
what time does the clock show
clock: 2:42
